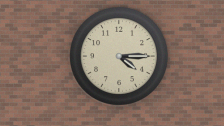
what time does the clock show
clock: 4:15
